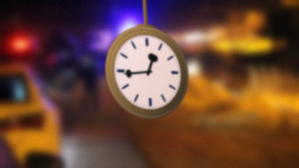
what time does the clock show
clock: 12:44
